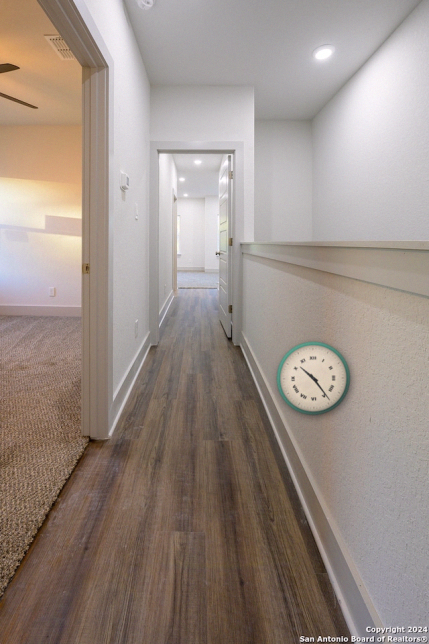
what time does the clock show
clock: 10:24
